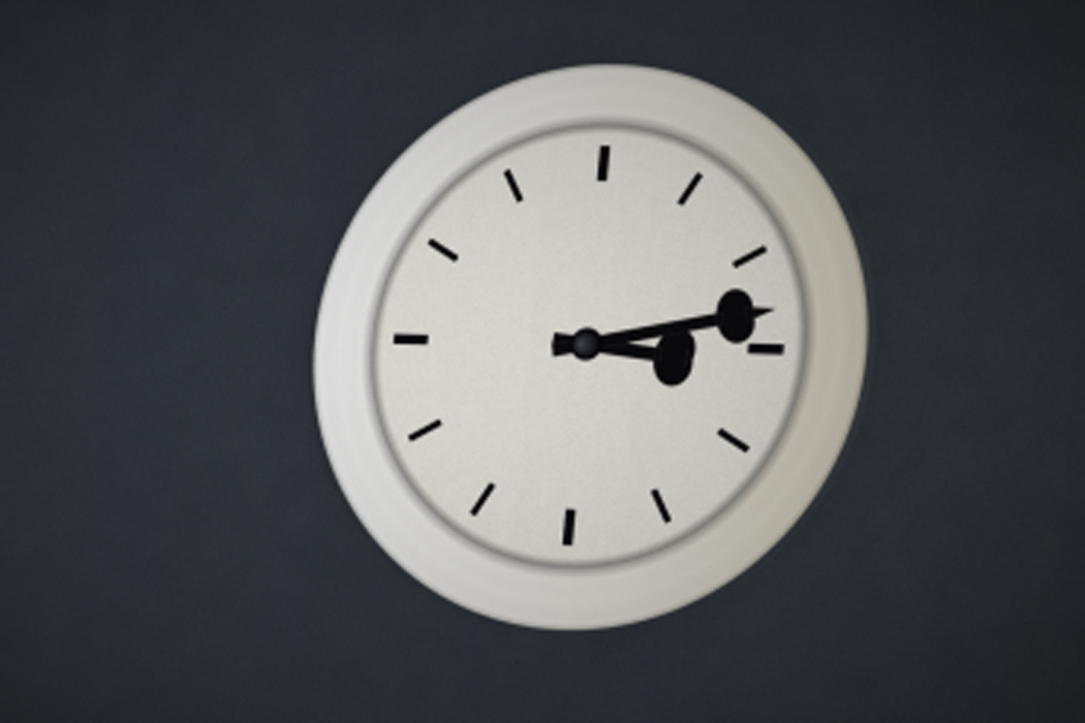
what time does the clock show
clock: 3:13
